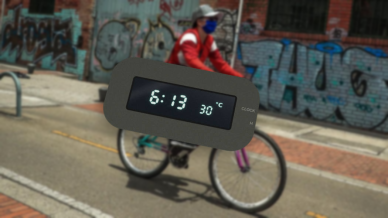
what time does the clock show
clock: 6:13
